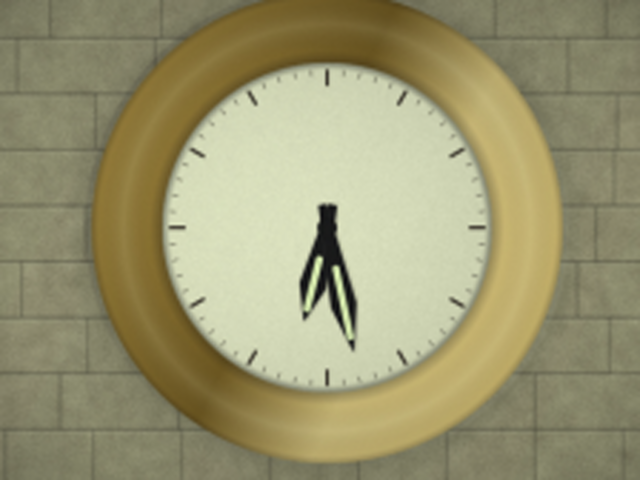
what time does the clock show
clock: 6:28
